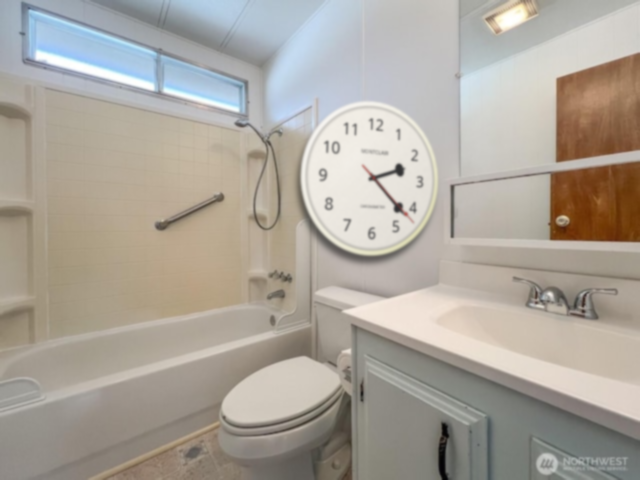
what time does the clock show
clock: 2:22:22
